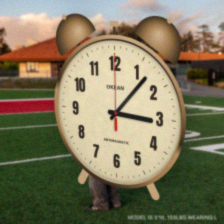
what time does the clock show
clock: 3:07:00
